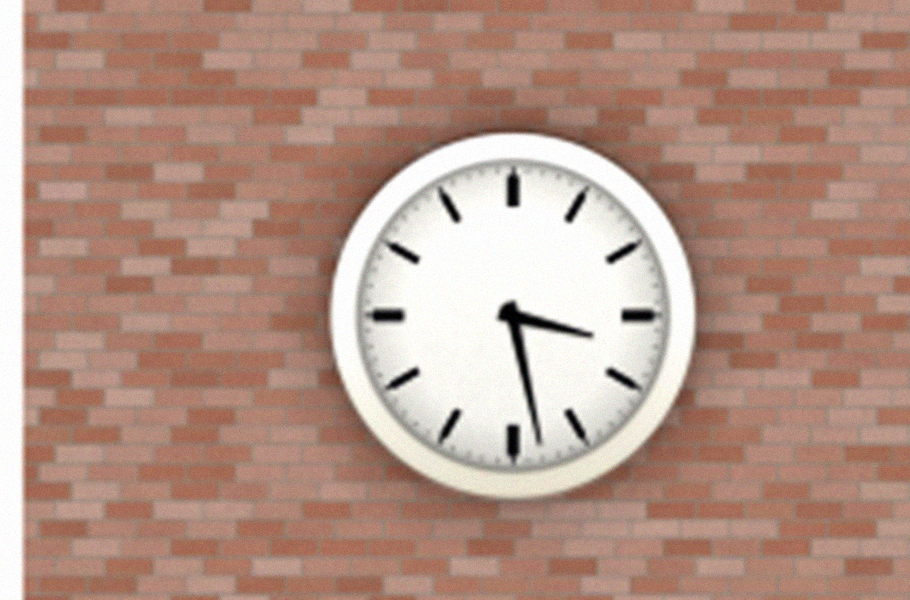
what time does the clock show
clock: 3:28
